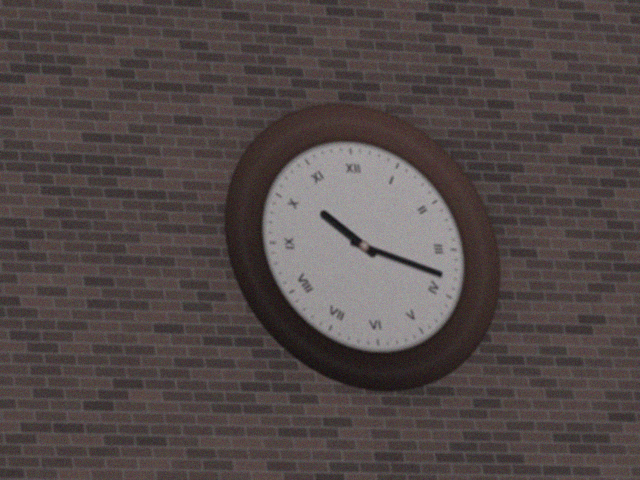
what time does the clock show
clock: 10:18
